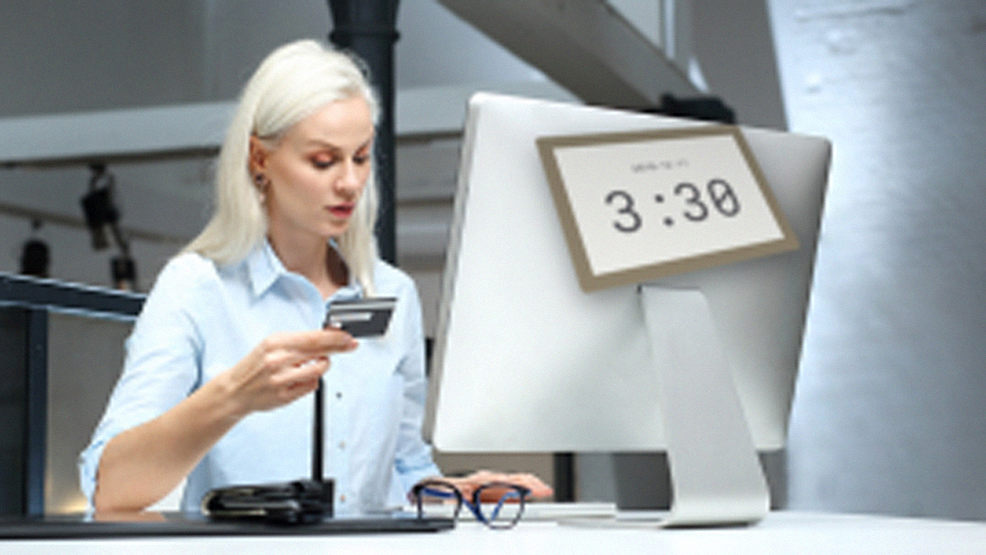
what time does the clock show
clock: 3:30
